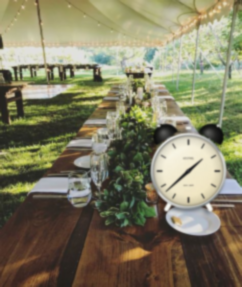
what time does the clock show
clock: 1:38
